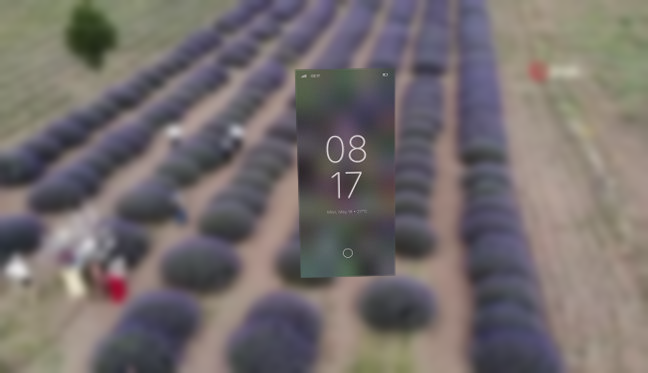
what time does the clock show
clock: 8:17
